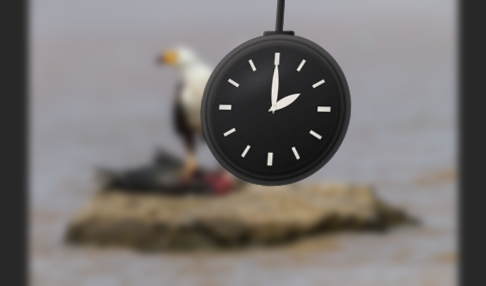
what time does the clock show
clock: 2:00
